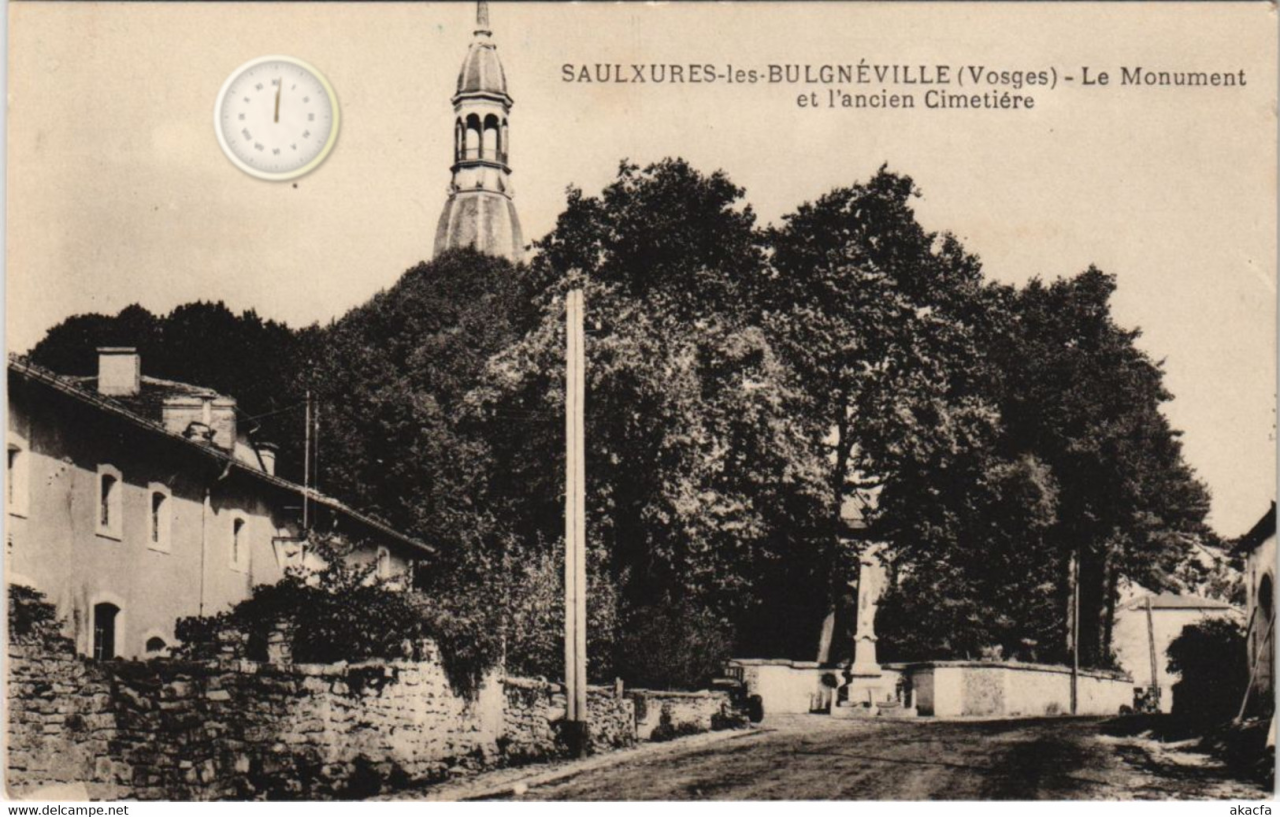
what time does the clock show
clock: 12:01
